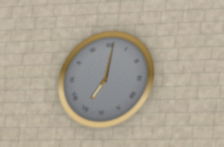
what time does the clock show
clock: 7:01
